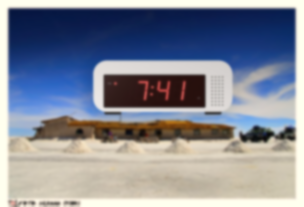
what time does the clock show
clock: 7:41
